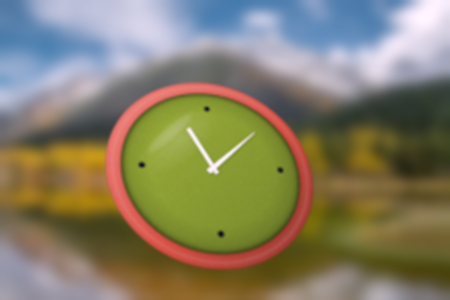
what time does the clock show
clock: 11:08
